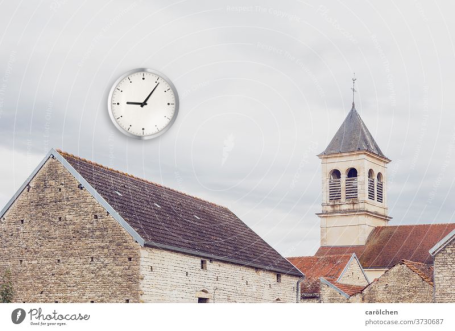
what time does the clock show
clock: 9:06
